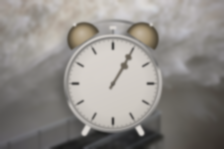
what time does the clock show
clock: 1:05
